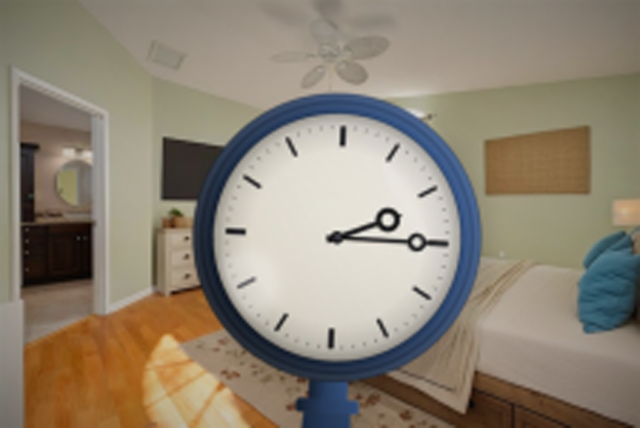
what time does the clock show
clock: 2:15
